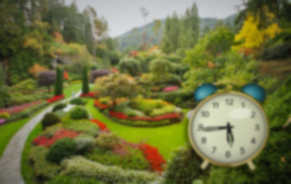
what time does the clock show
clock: 5:44
